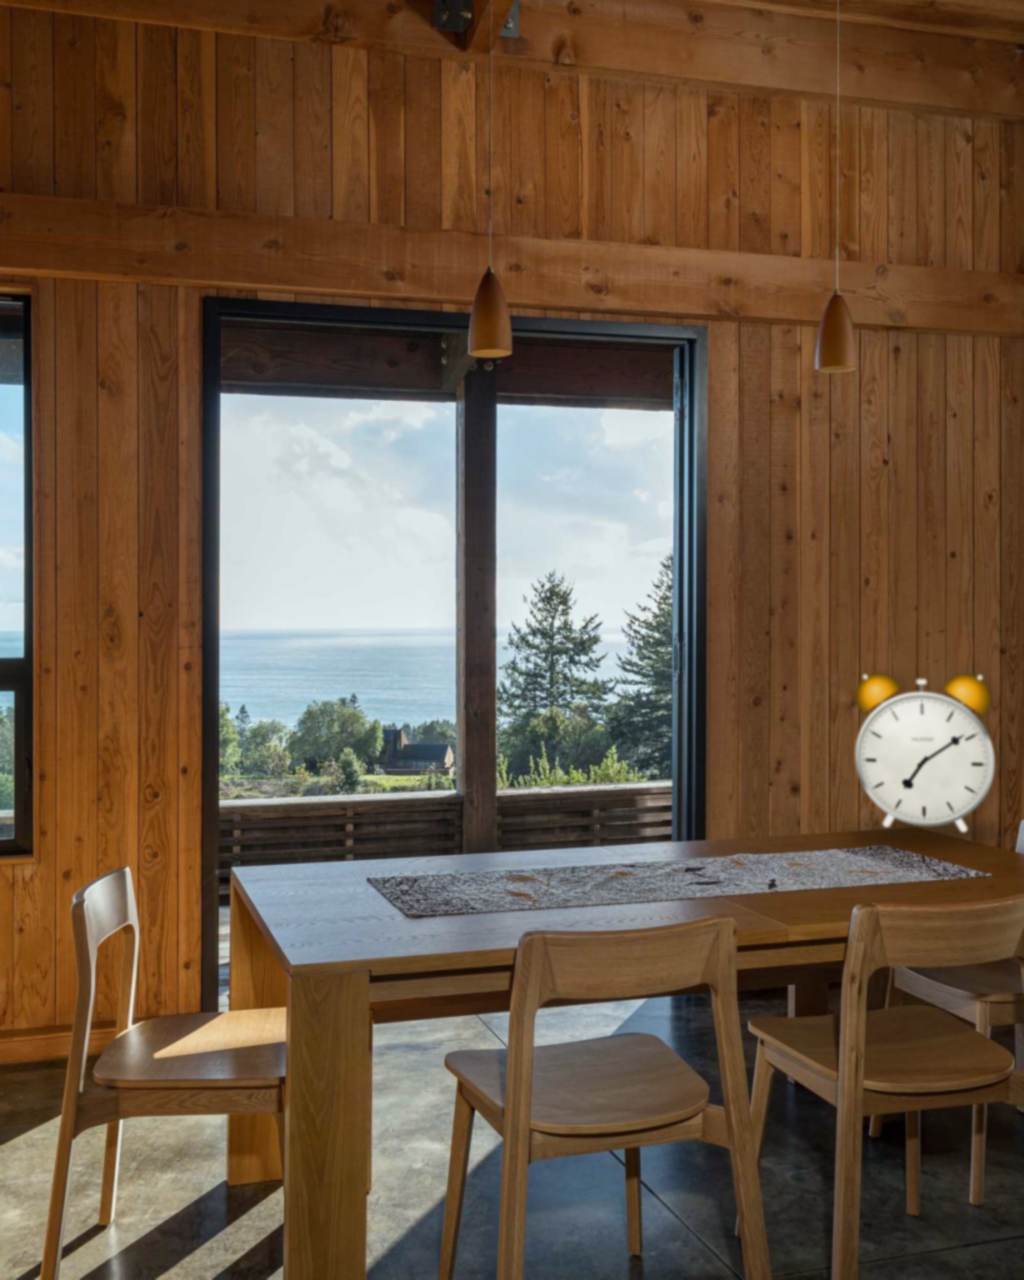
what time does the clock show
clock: 7:09
